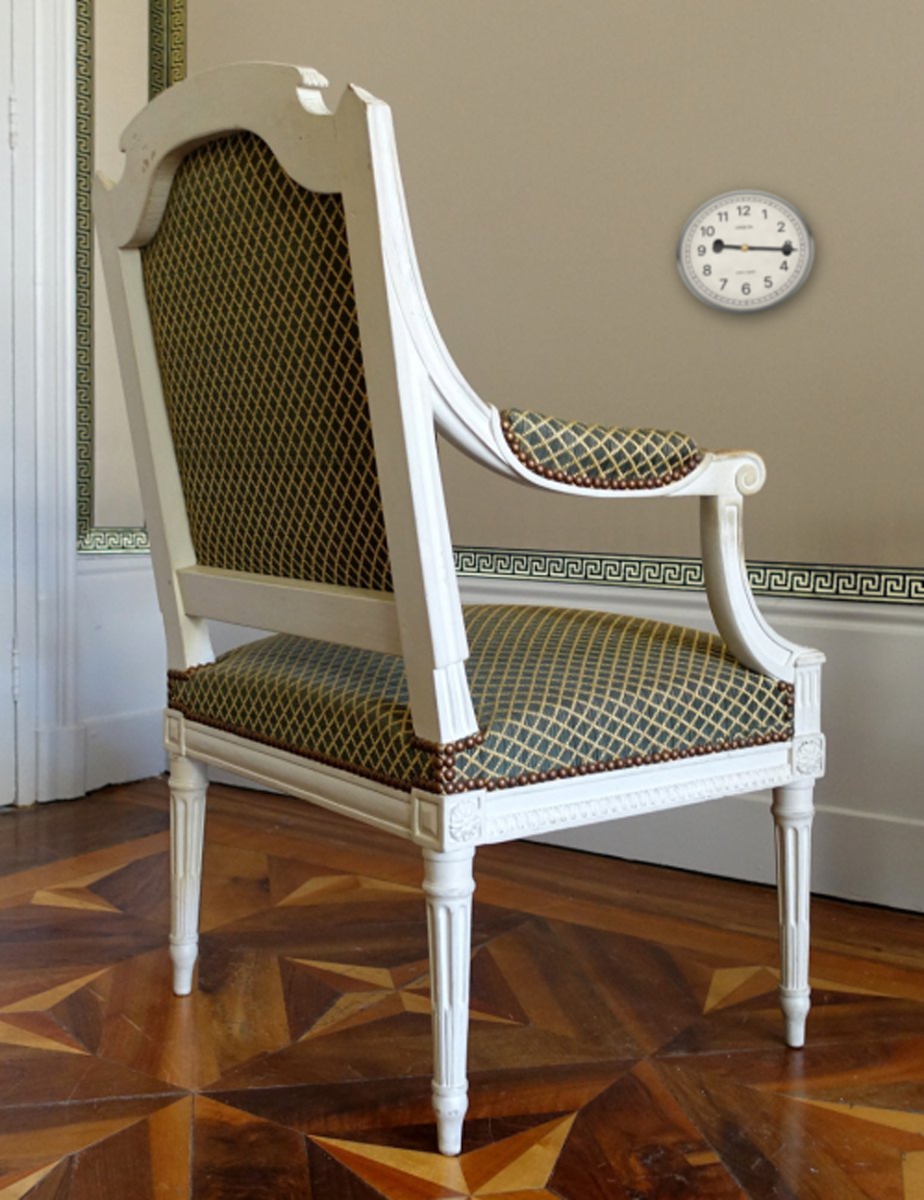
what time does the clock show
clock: 9:16
